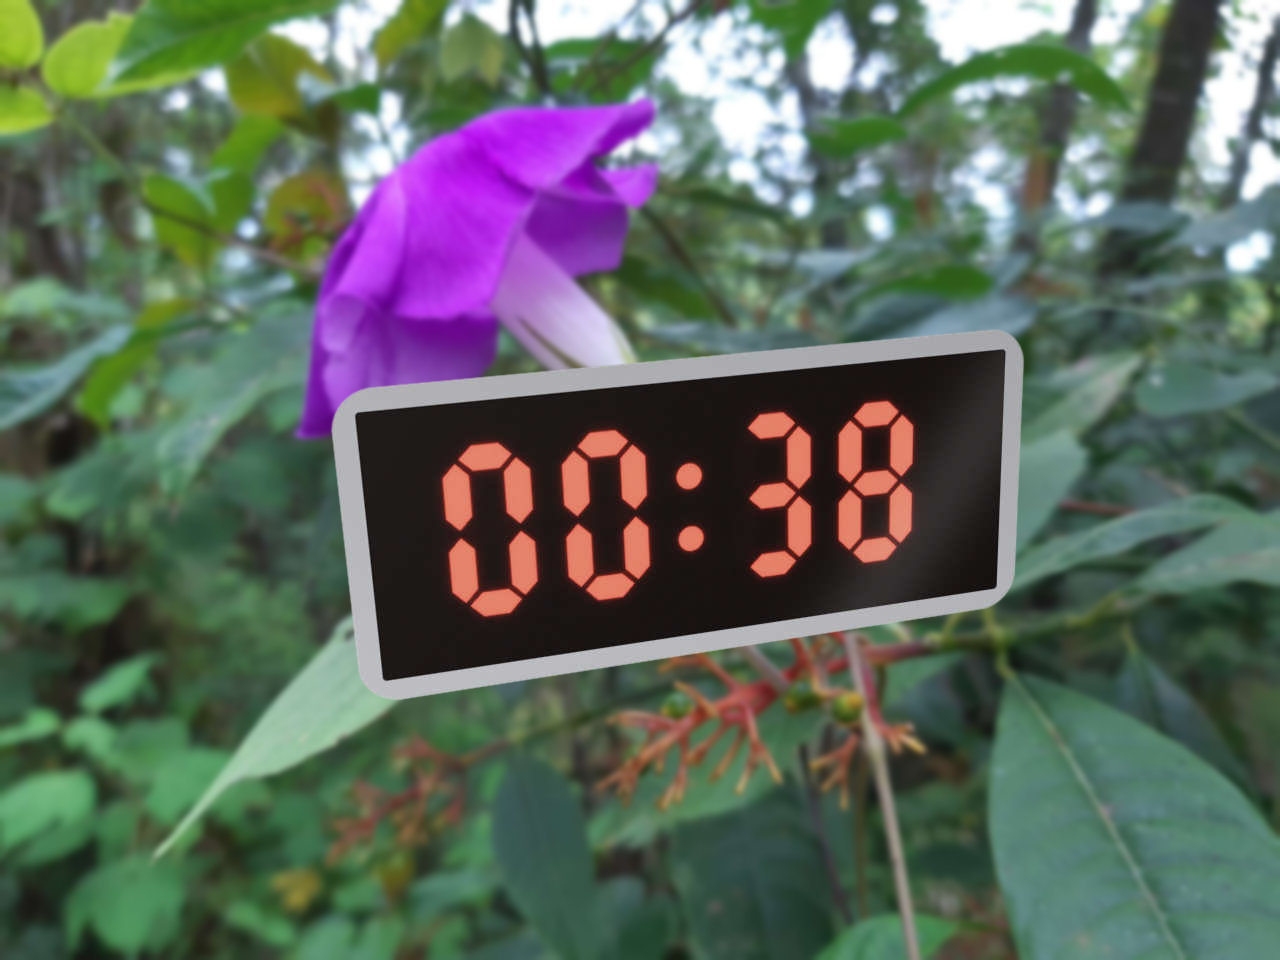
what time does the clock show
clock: 0:38
